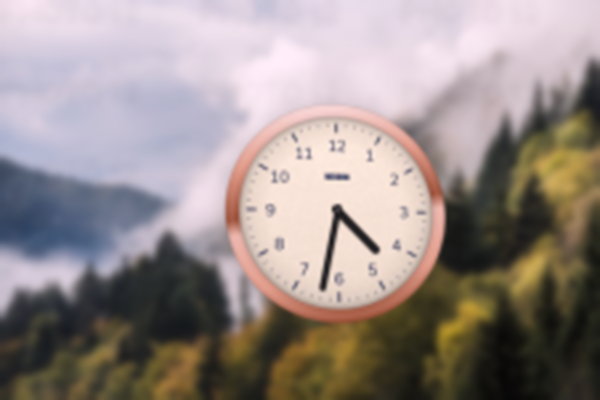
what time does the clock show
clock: 4:32
